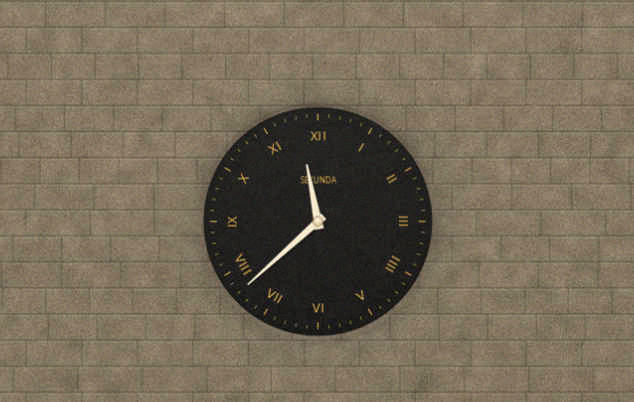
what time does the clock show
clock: 11:38
